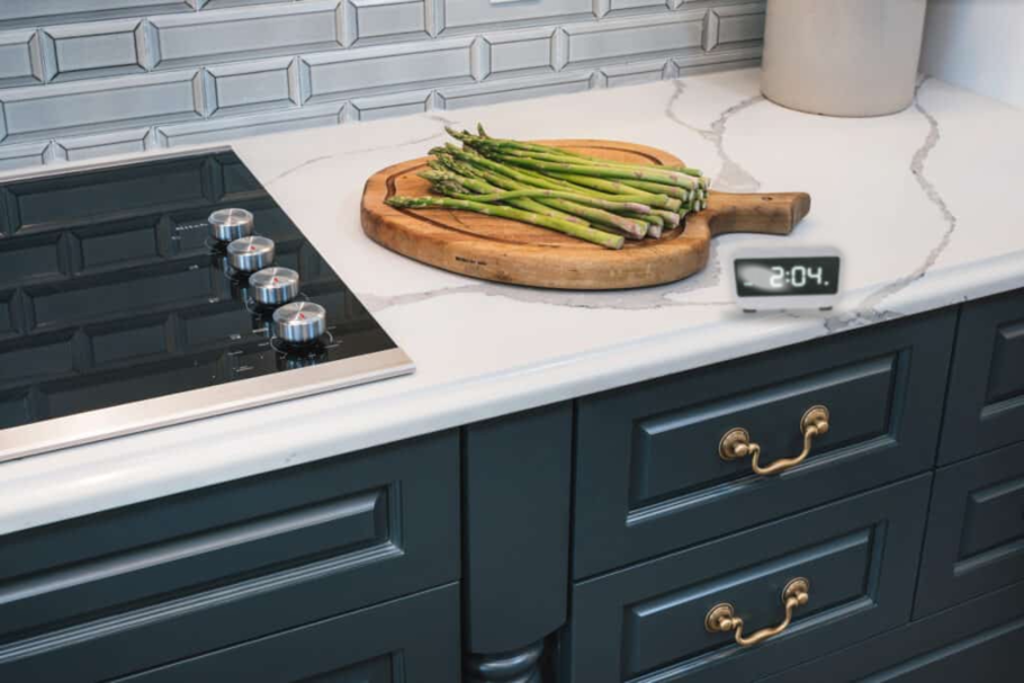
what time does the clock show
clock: 2:04
